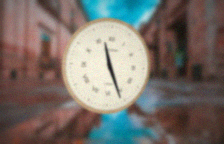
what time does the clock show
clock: 11:26
